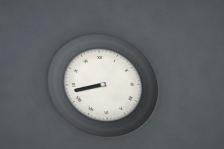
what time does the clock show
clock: 8:43
